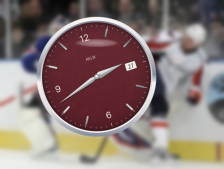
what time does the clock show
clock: 2:42
